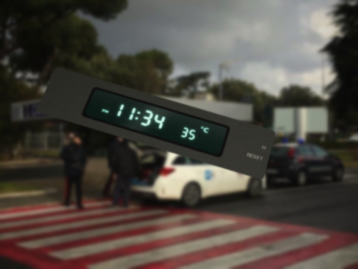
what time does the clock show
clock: 11:34
